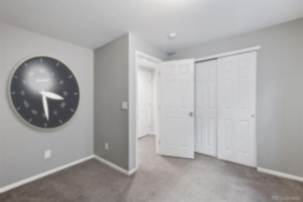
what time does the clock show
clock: 3:29
